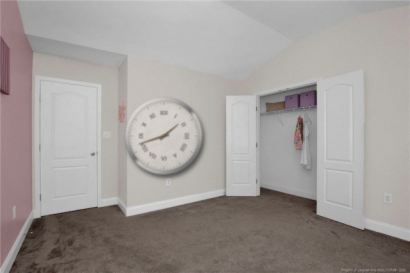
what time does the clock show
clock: 1:42
